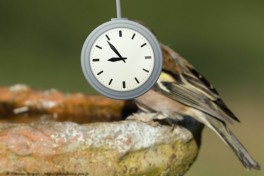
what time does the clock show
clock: 8:54
